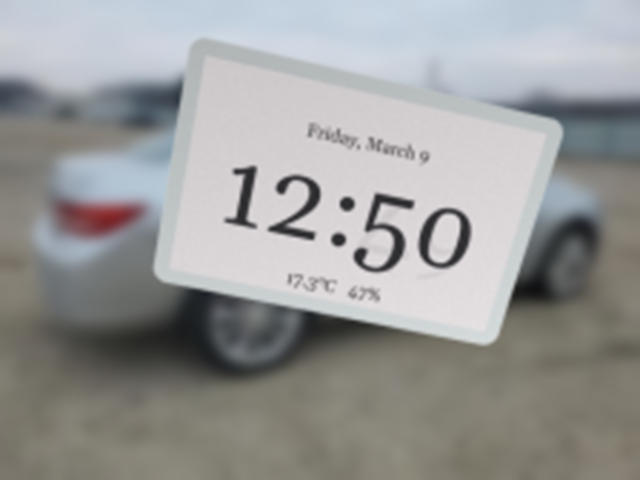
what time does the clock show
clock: 12:50
